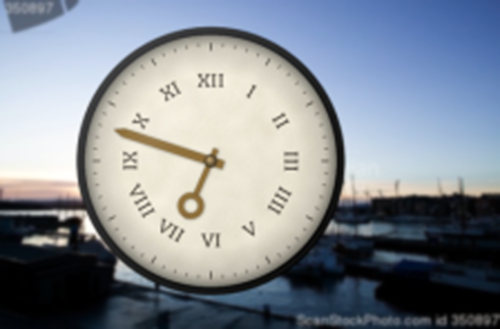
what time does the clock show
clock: 6:48
